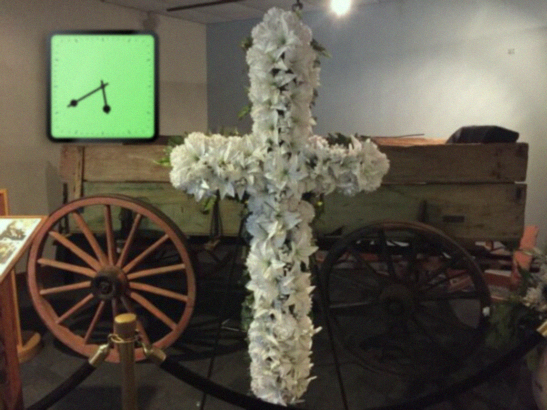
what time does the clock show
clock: 5:40
